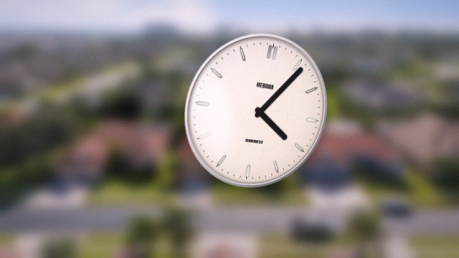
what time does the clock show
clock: 4:06
